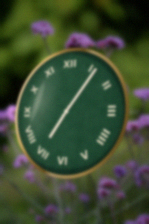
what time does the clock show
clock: 7:06
